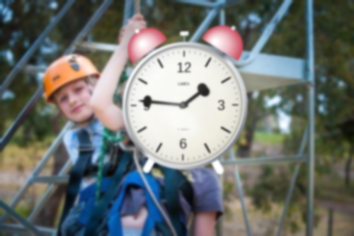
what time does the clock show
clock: 1:46
